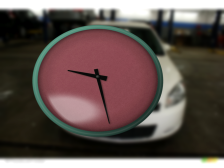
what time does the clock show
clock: 9:28
